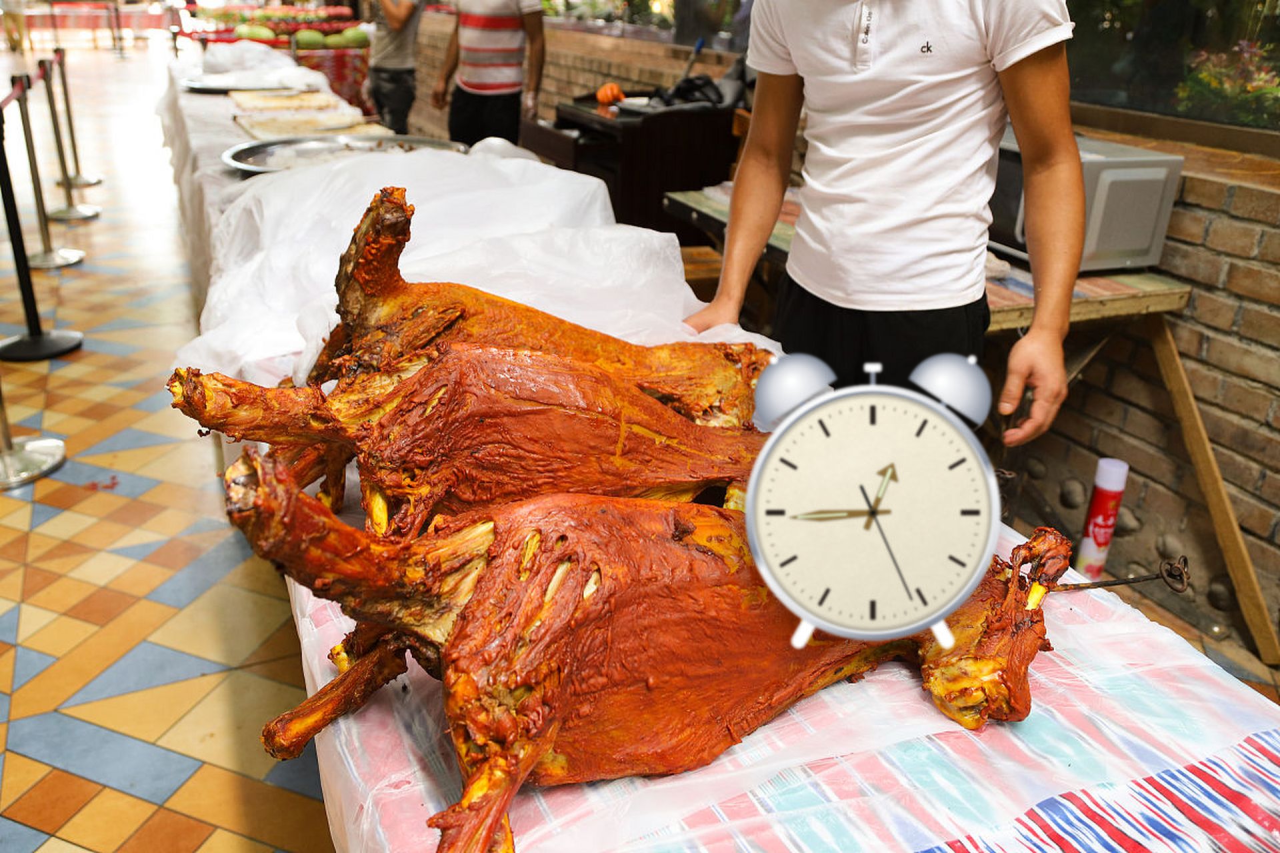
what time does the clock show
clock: 12:44:26
